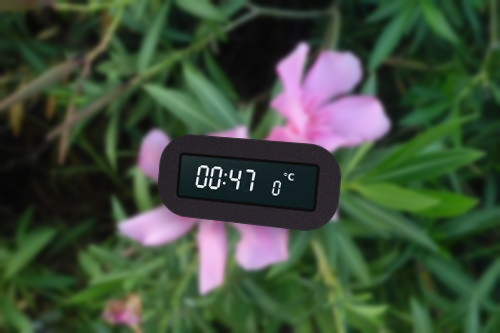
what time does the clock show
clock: 0:47
